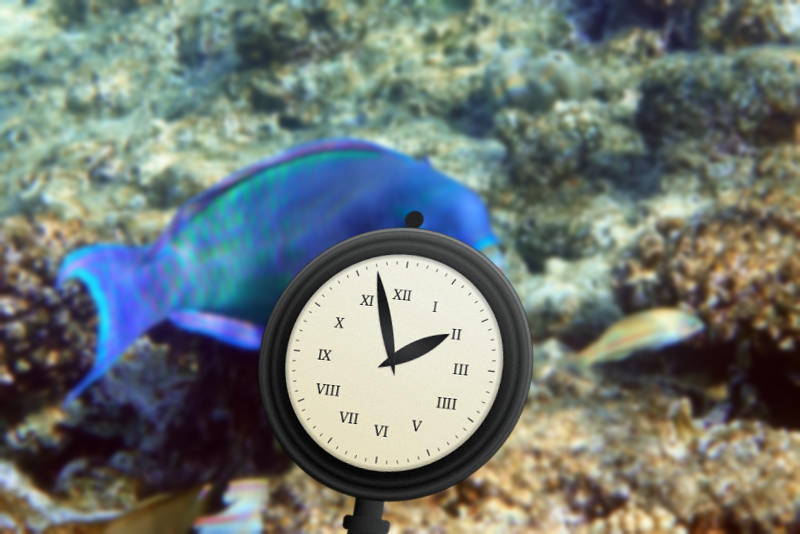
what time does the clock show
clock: 1:57
